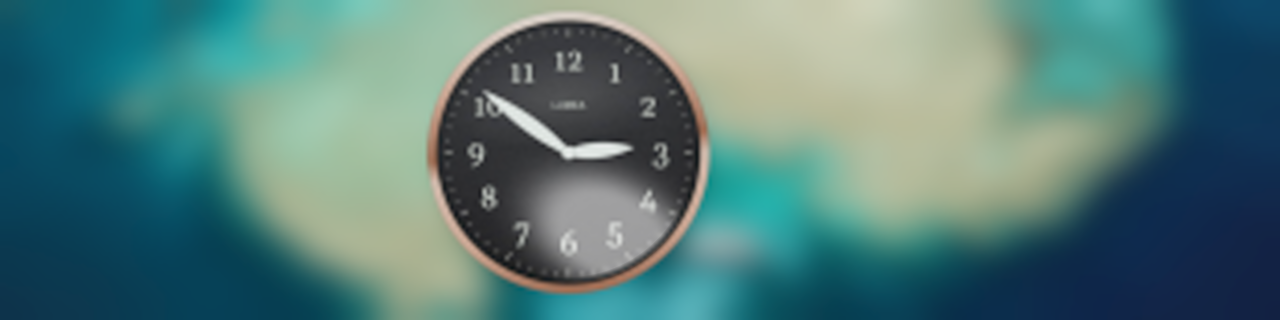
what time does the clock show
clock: 2:51
